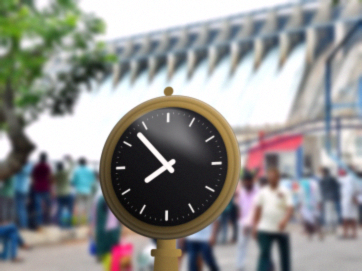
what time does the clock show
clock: 7:53
